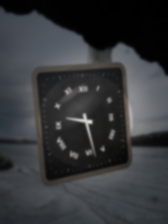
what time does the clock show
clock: 9:28
